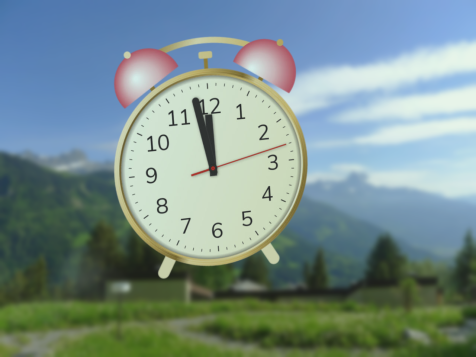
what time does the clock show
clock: 11:58:13
